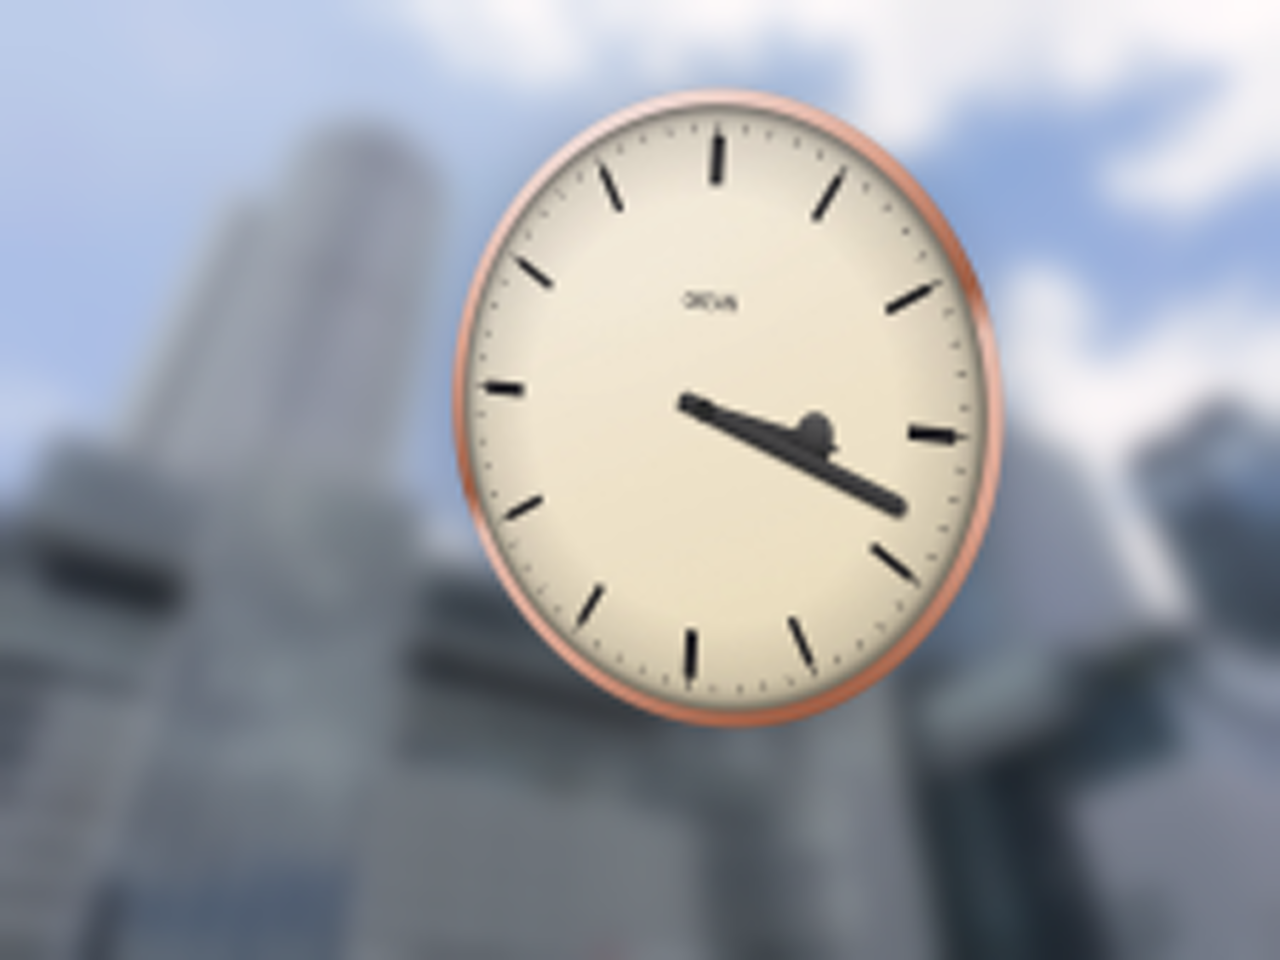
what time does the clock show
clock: 3:18
